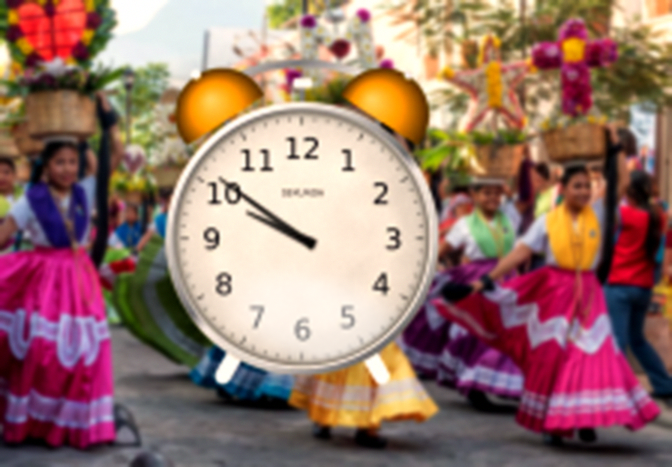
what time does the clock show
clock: 9:51
